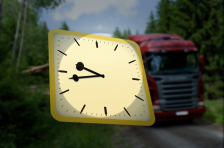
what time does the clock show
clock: 9:43
